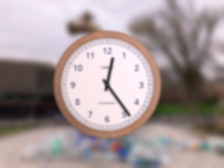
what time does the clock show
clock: 12:24
